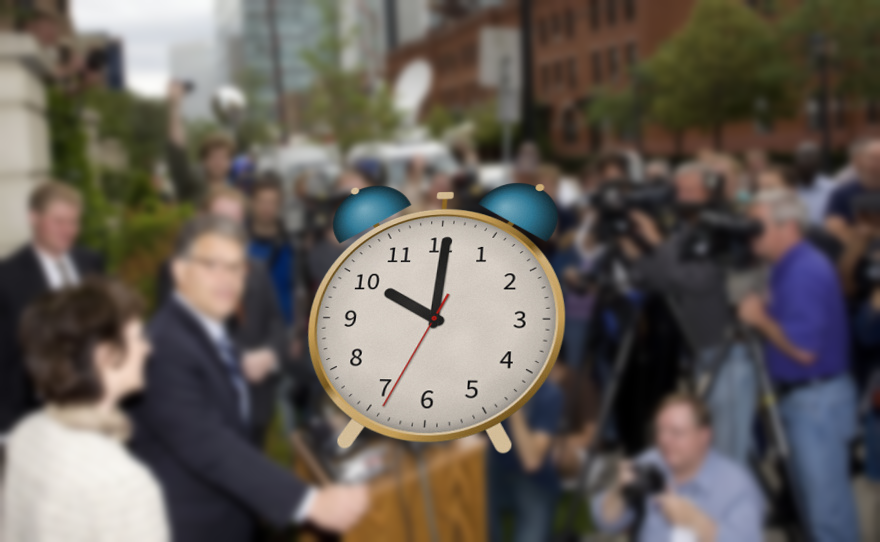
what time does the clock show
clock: 10:00:34
